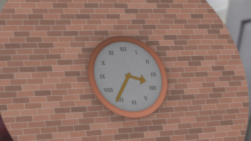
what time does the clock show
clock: 3:36
